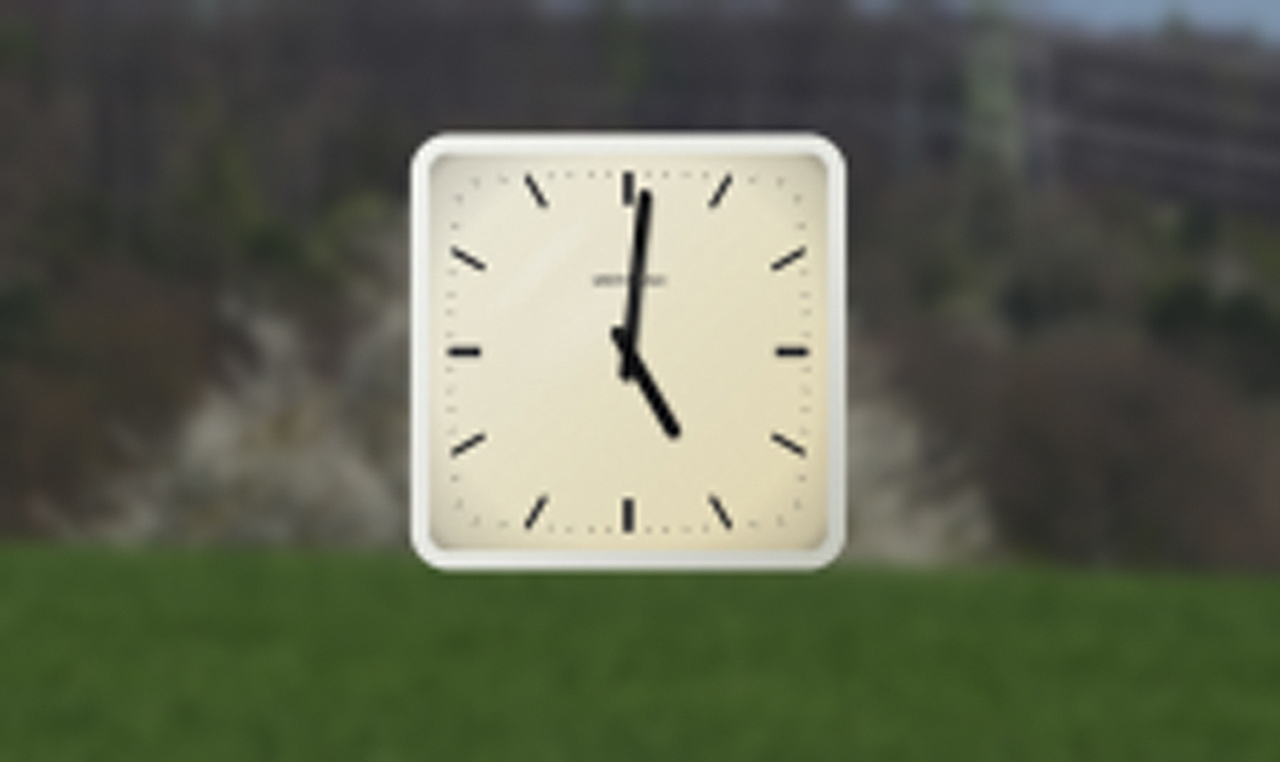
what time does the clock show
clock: 5:01
